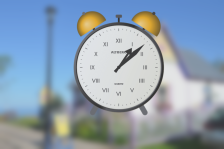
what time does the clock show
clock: 1:08
